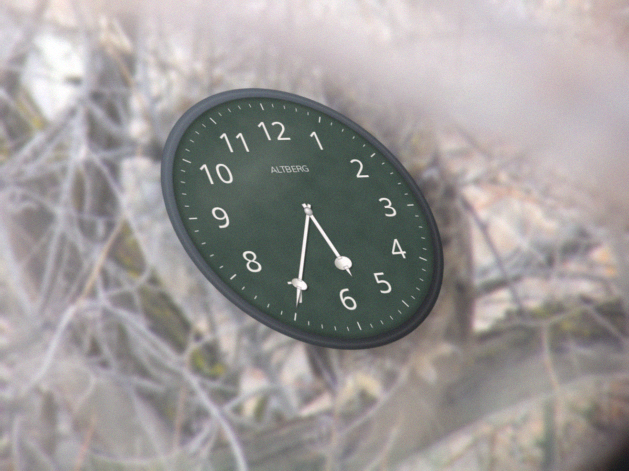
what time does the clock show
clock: 5:35
